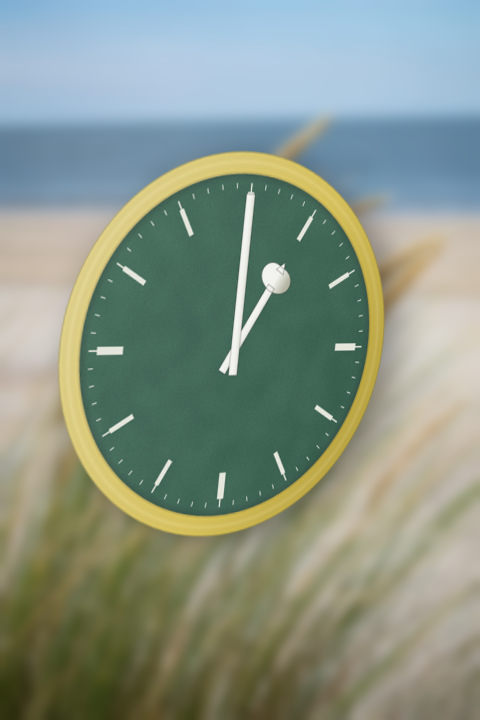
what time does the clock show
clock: 1:00
